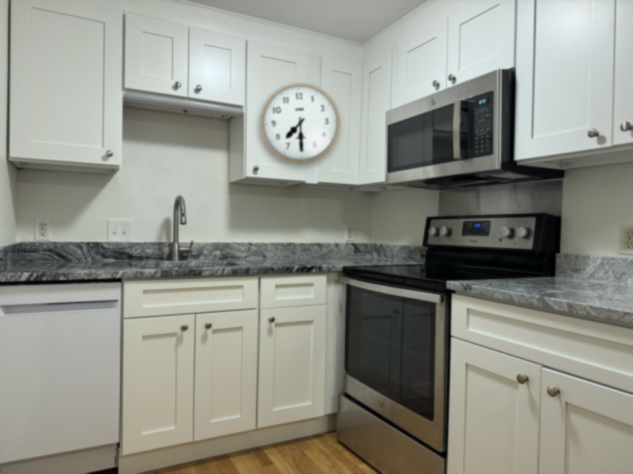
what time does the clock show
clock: 7:30
